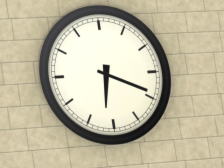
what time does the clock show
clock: 6:19
